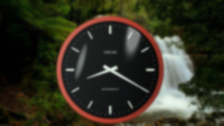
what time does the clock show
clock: 8:20
